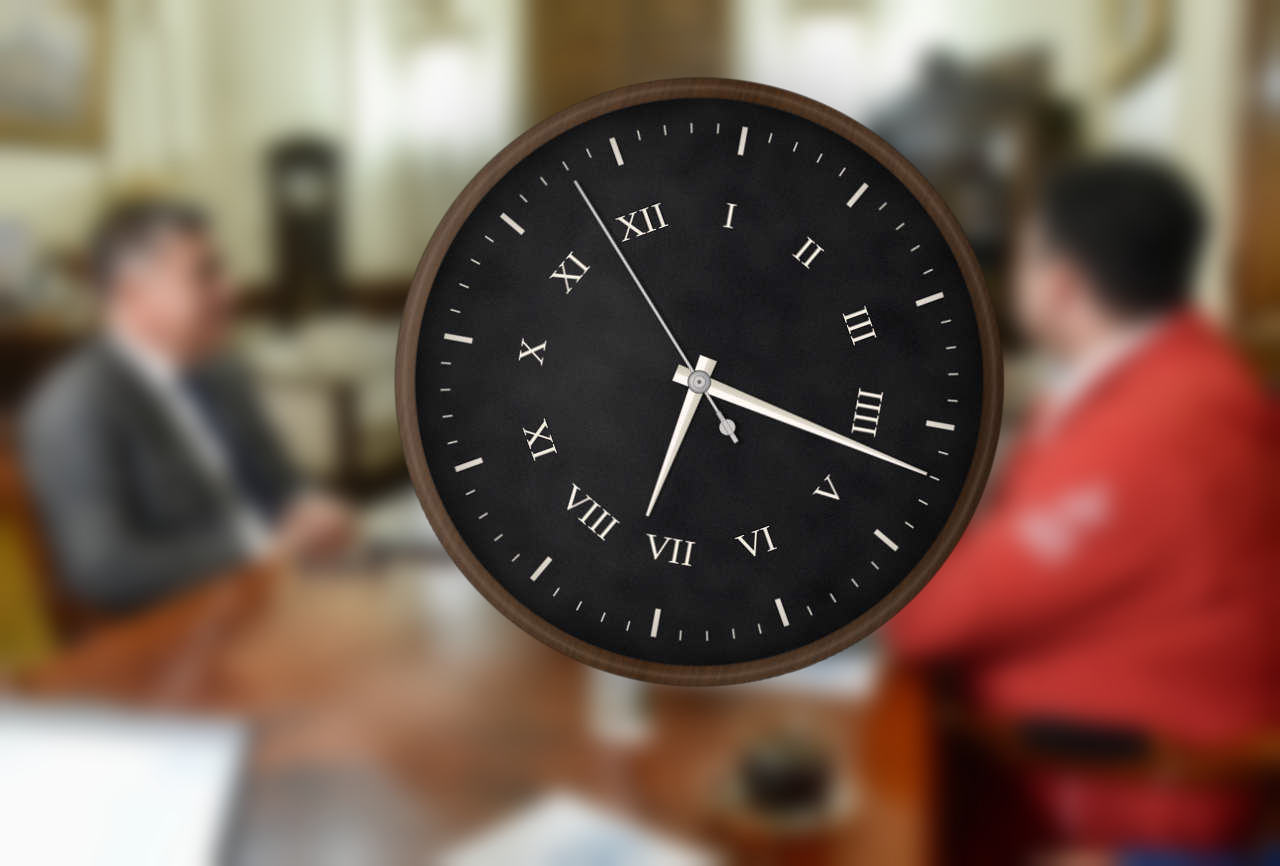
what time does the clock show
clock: 7:21:58
